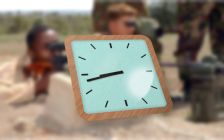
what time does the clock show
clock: 8:43
